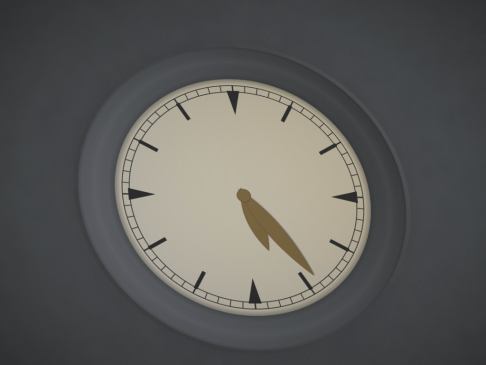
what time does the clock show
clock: 5:24
